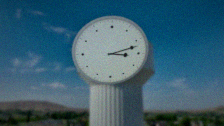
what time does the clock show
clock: 3:12
